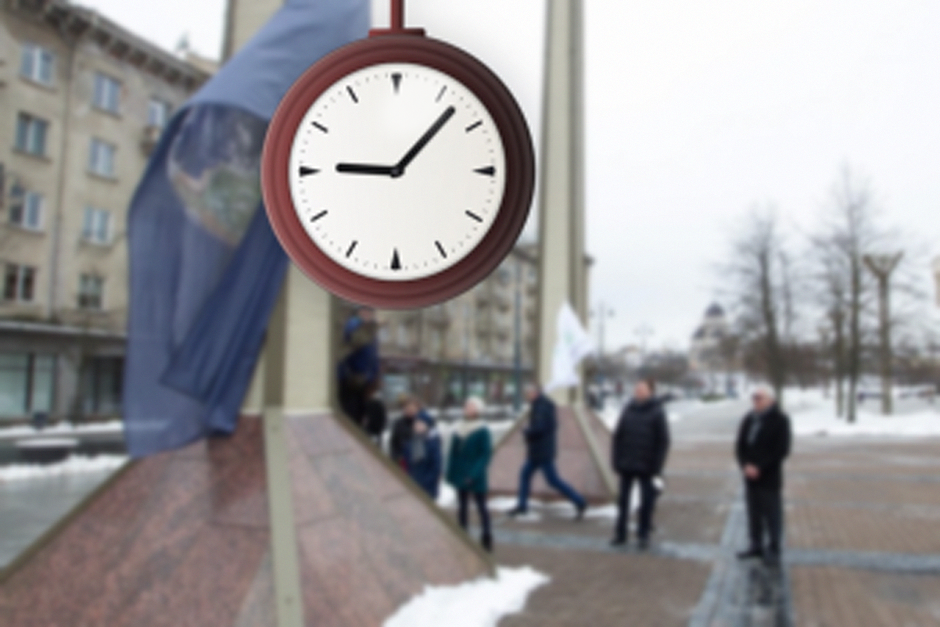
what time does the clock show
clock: 9:07
